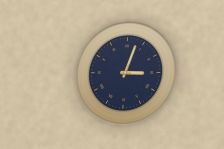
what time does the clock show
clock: 3:03
